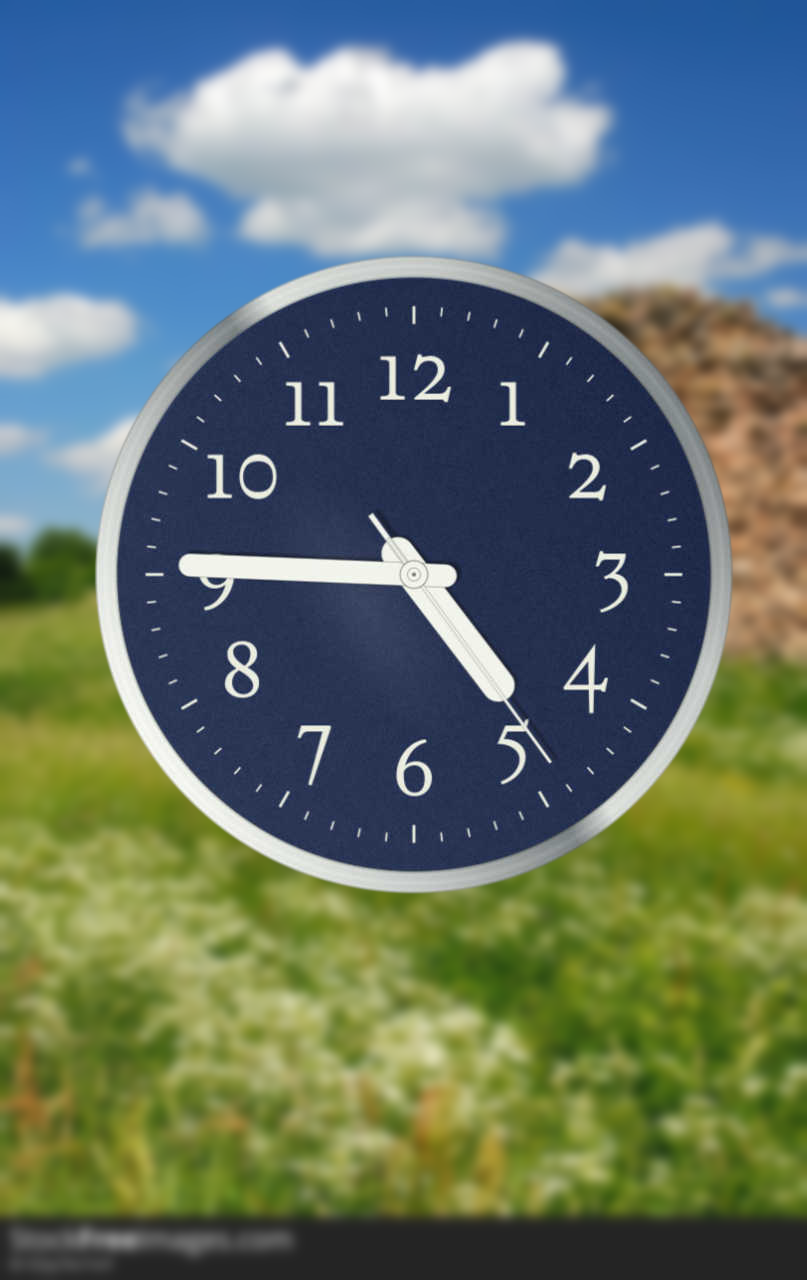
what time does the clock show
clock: 4:45:24
